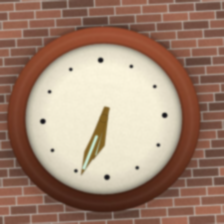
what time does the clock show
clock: 6:34
